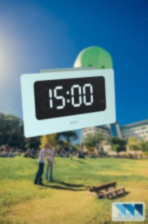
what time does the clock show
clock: 15:00
